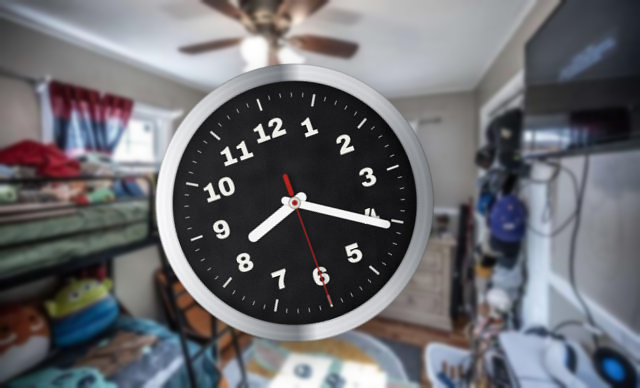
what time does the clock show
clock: 8:20:30
